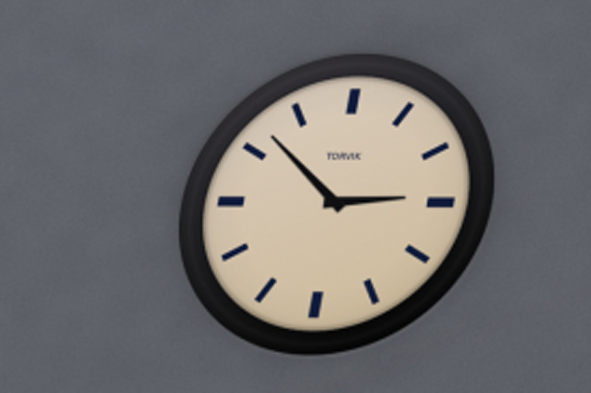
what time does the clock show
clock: 2:52
